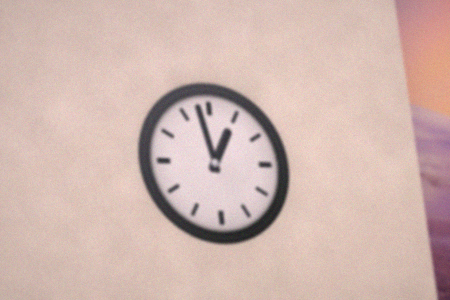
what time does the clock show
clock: 12:58
